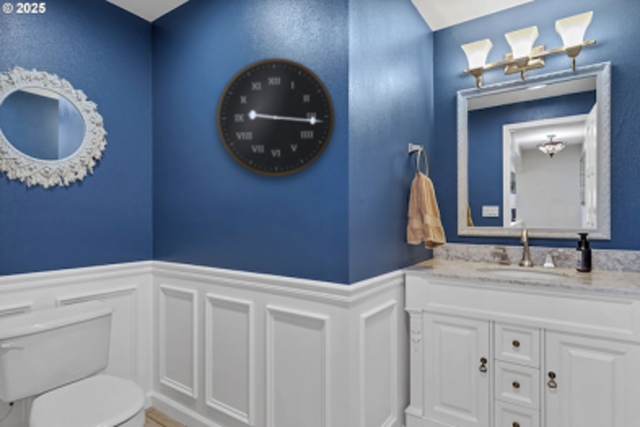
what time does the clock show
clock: 9:16
